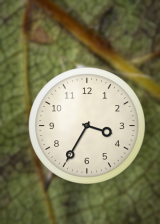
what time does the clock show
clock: 3:35
